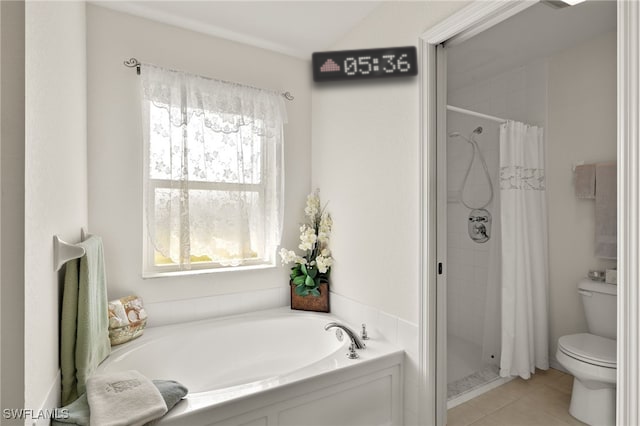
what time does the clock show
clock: 5:36
